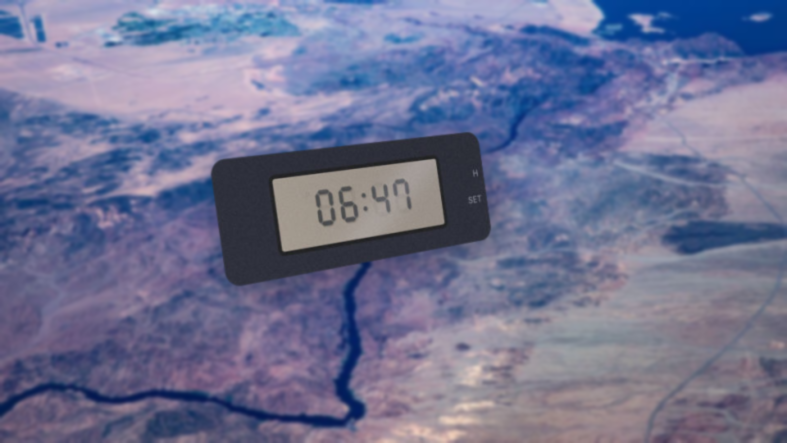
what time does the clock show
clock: 6:47
